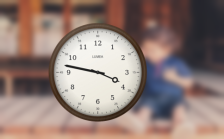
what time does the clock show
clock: 3:47
